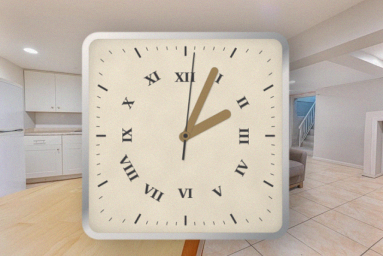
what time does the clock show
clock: 2:04:01
